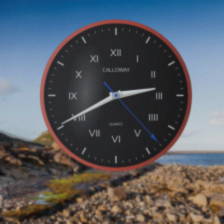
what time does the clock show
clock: 2:40:23
